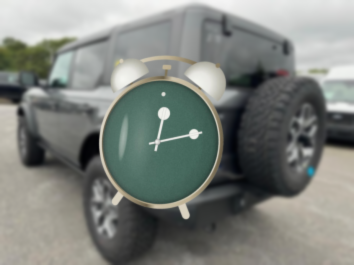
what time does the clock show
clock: 12:12
